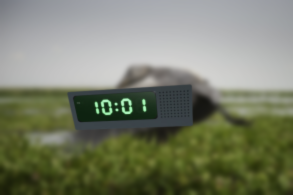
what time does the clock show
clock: 10:01
